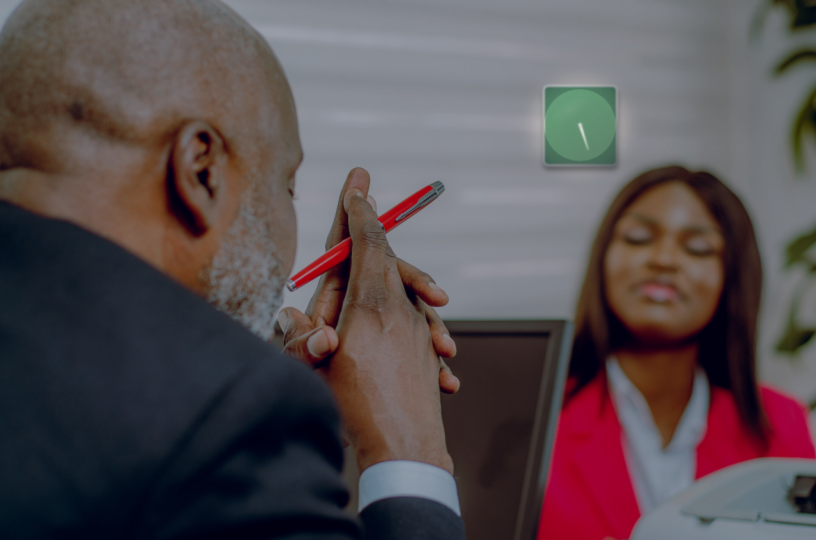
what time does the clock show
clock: 5:27
